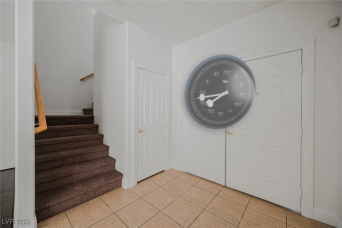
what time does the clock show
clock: 7:43
